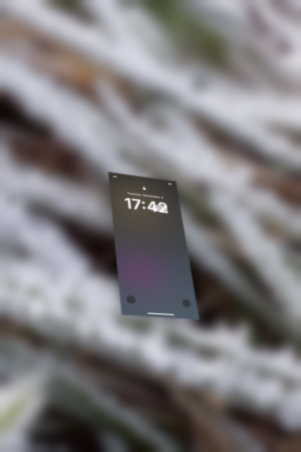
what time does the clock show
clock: 17:42
